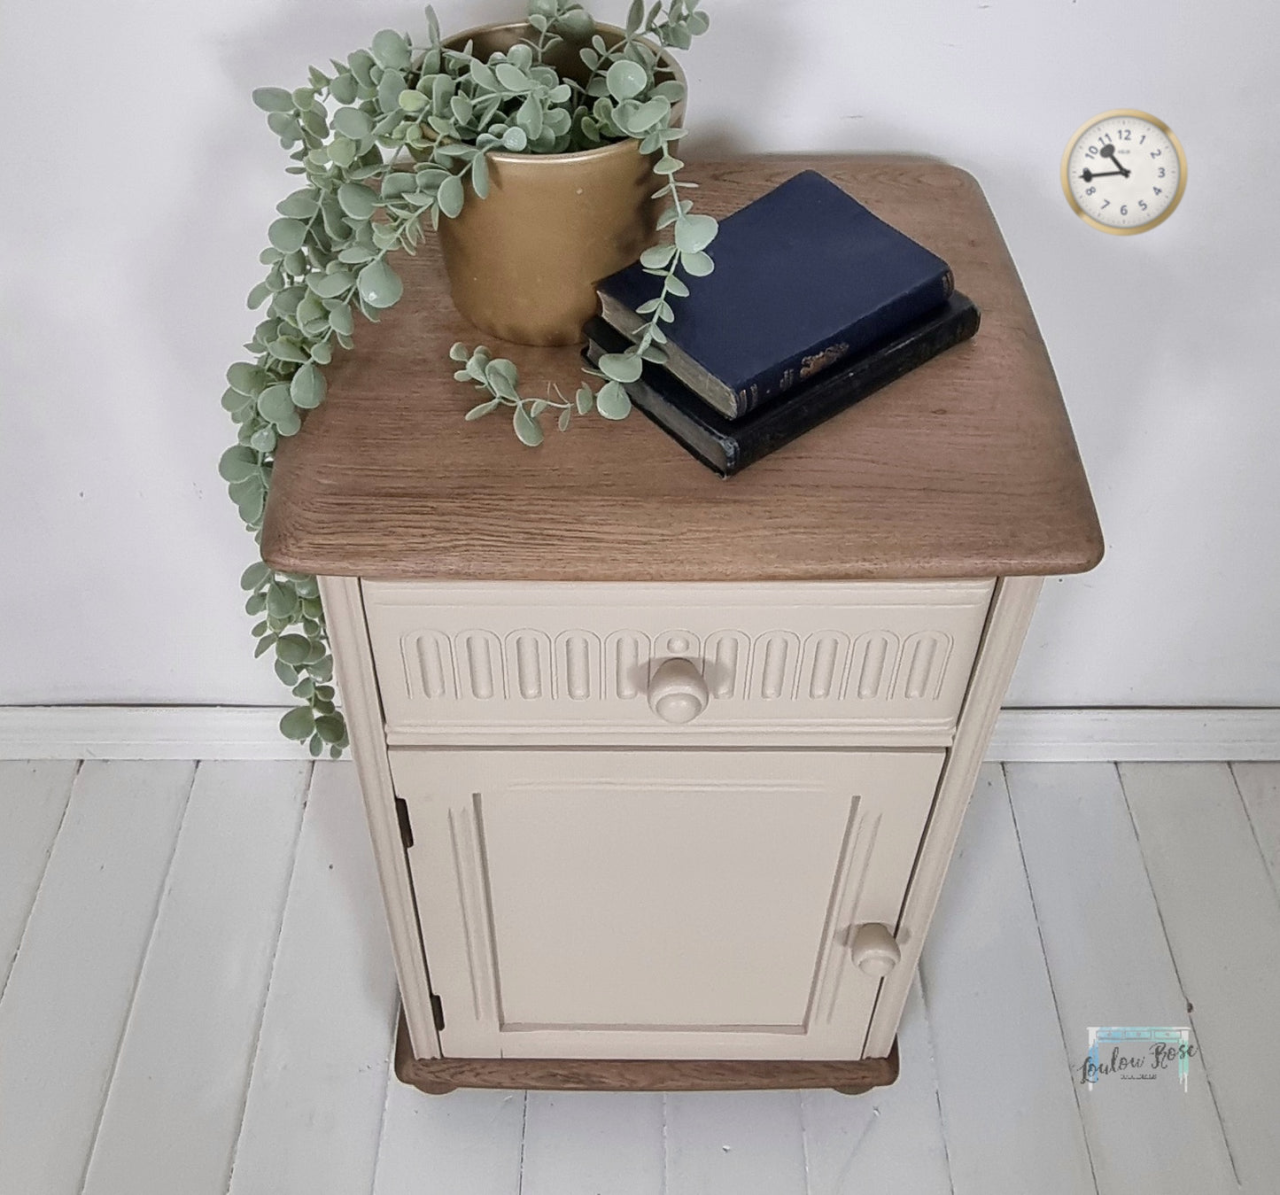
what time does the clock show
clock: 10:44
